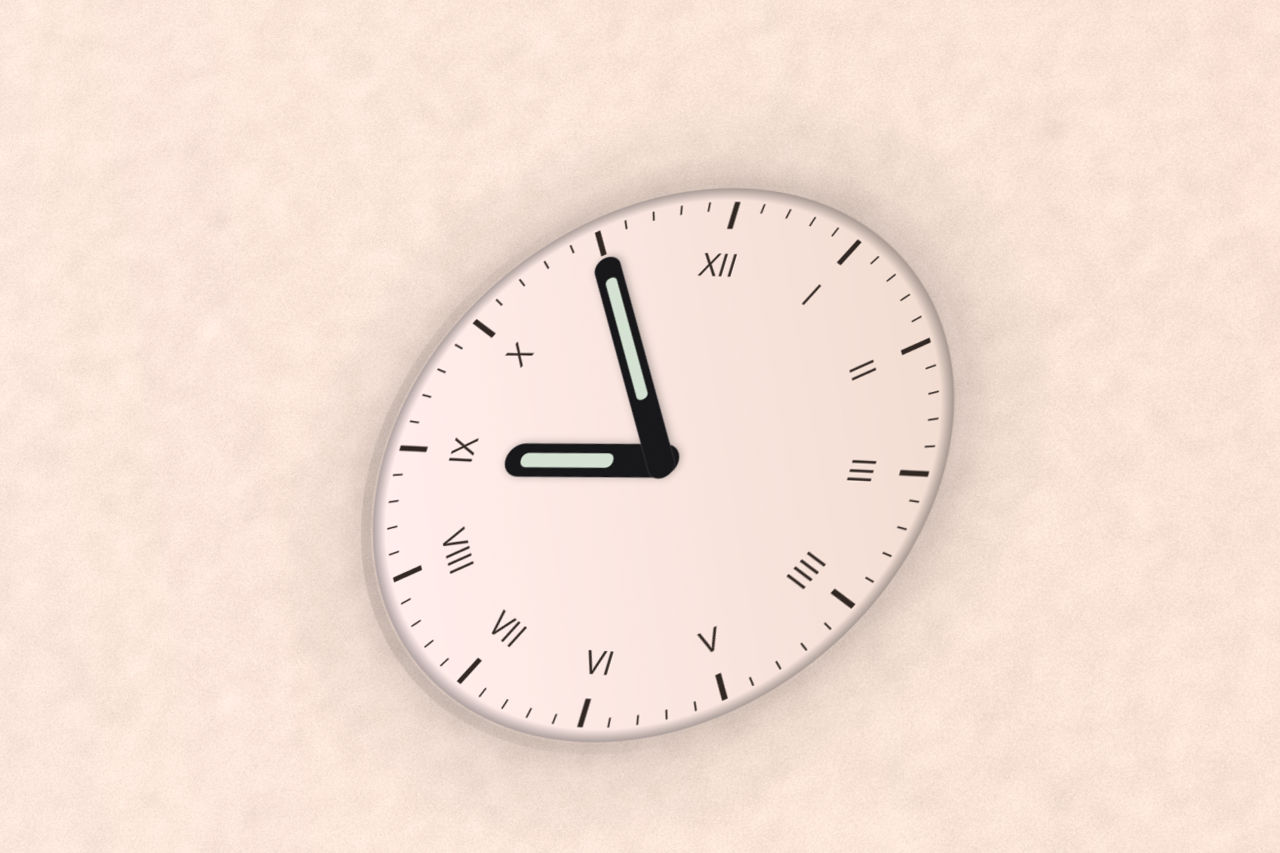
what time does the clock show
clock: 8:55
